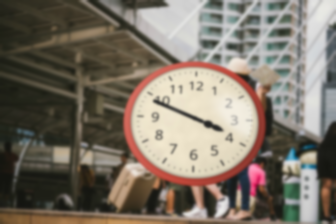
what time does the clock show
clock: 3:49
